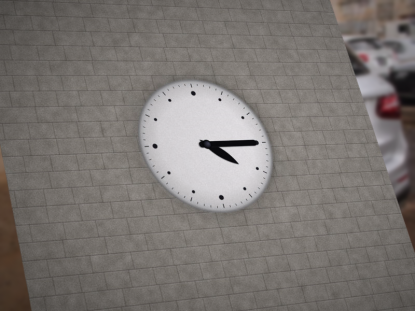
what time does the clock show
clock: 4:15
